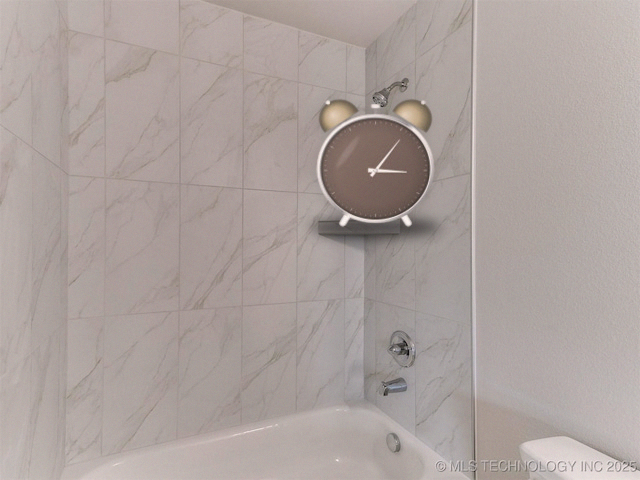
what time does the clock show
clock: 3:06
